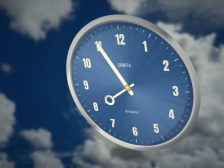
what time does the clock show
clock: 7:55
